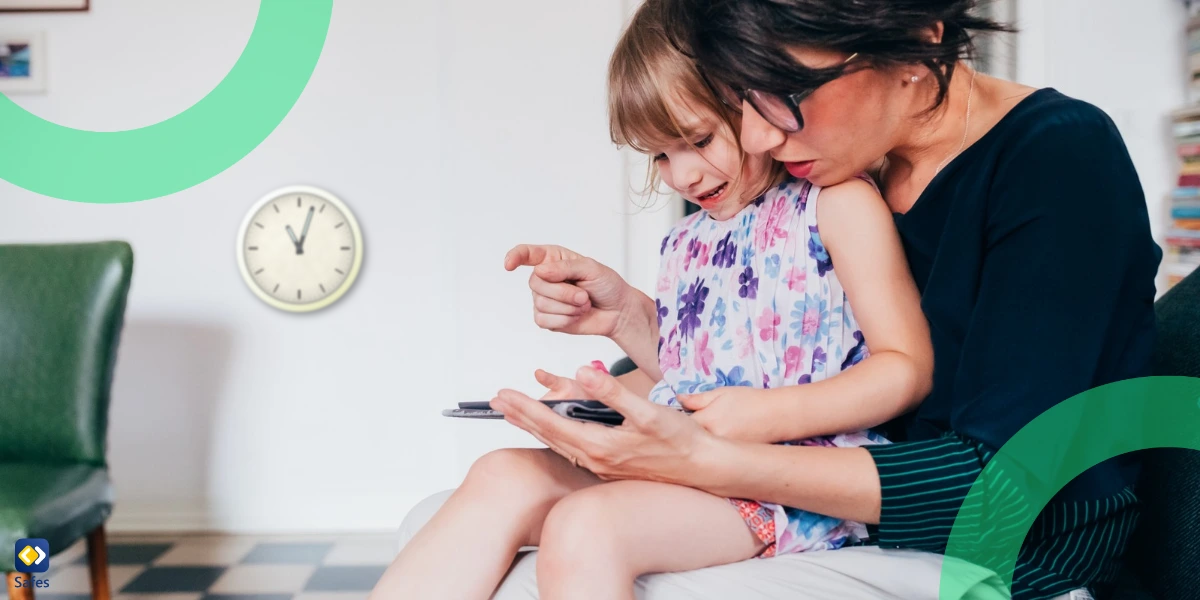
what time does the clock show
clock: 11:03
